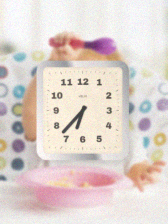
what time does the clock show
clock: 6:37
